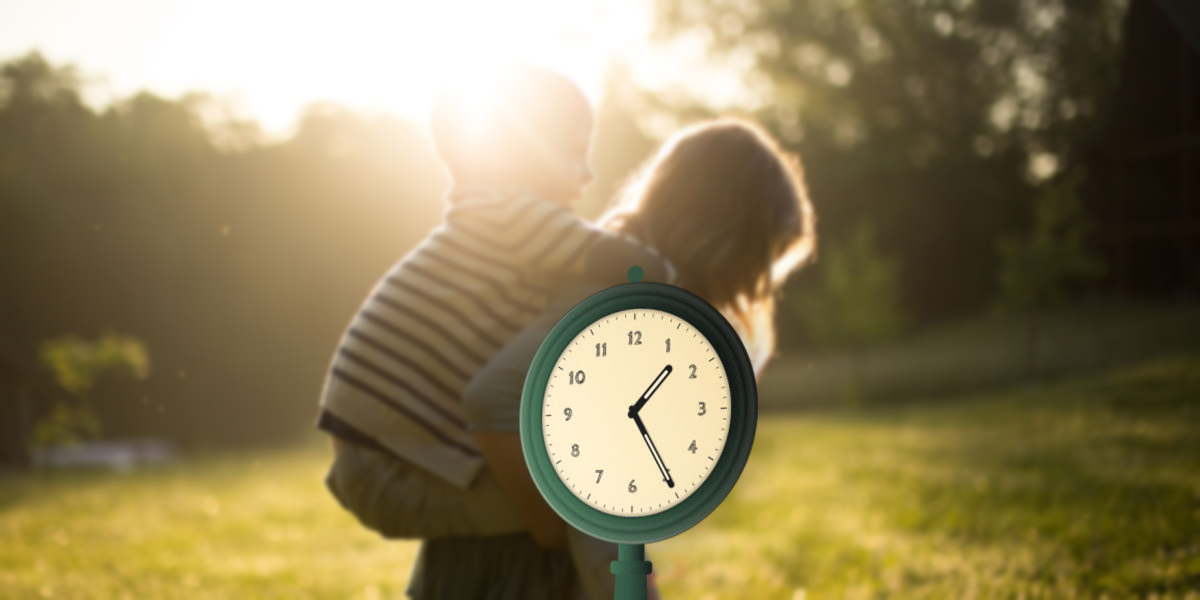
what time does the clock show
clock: 1:25
